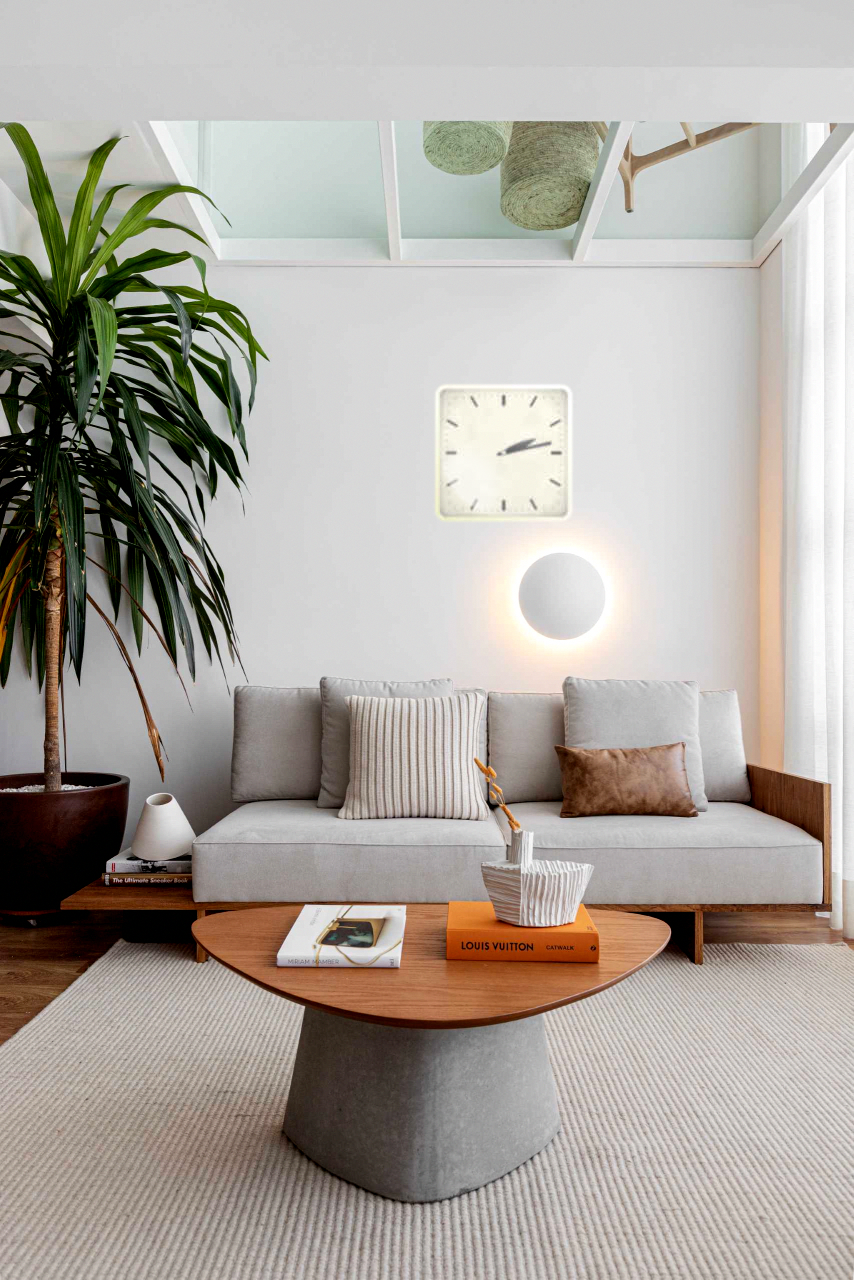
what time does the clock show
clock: 2:13
